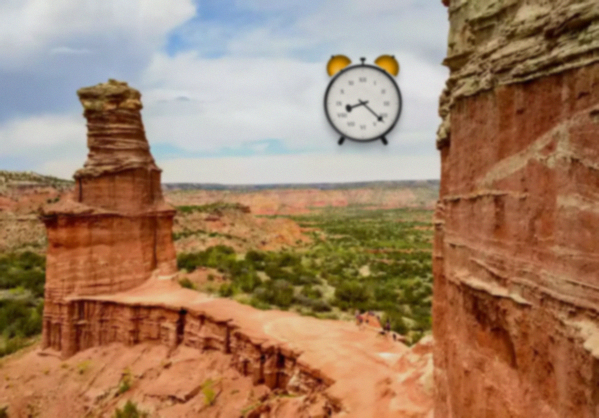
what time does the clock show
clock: 8:22
